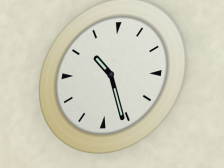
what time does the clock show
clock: 10:26
